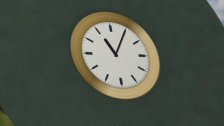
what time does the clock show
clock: 11:05
